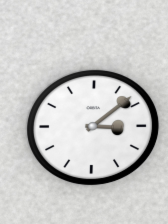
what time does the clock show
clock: 3:08
